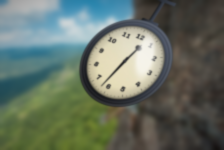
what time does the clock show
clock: 12:32
